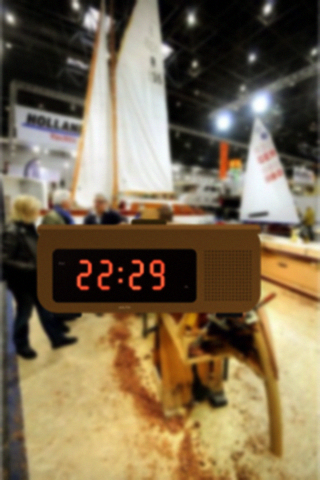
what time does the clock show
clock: 22:29
